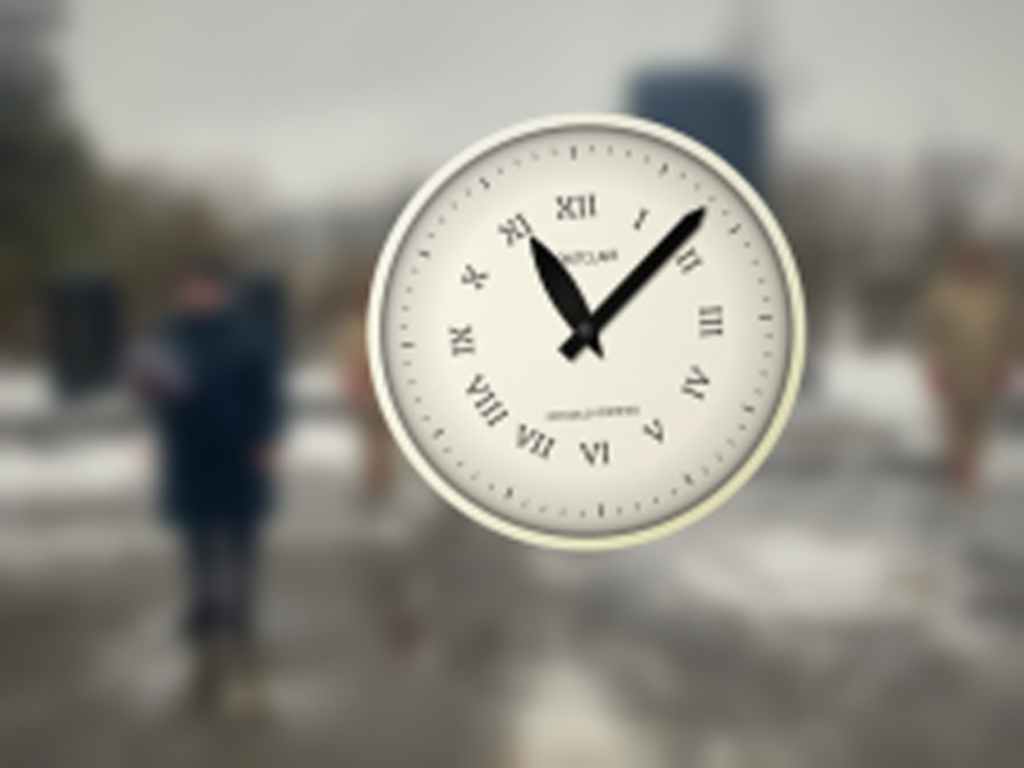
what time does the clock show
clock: 11:08
